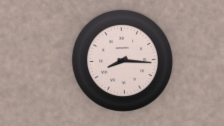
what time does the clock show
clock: 8:16
